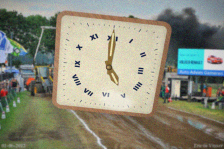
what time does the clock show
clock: 5:00
